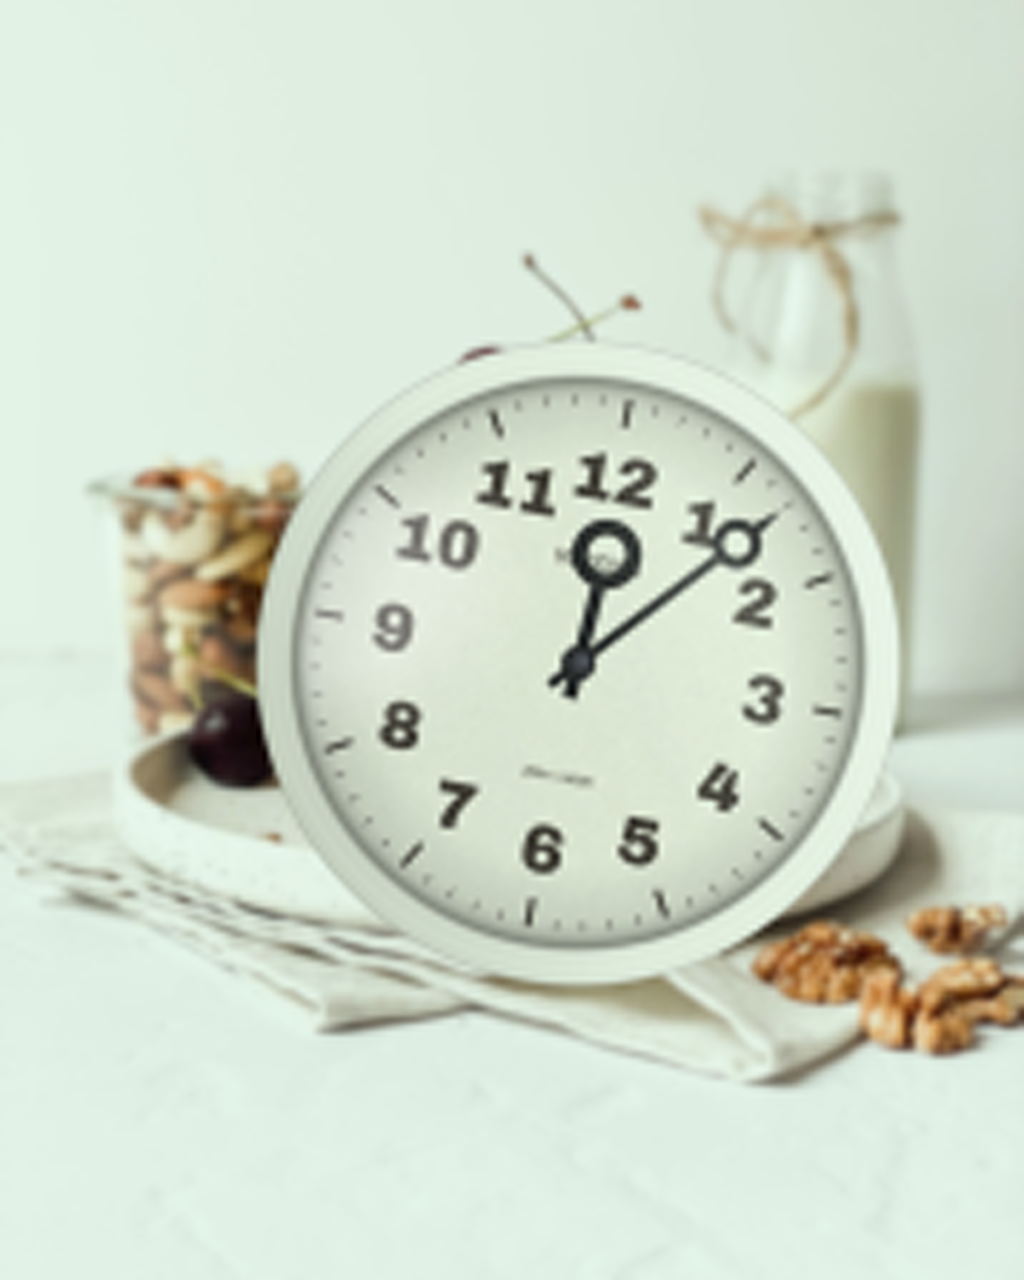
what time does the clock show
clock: 12:07
